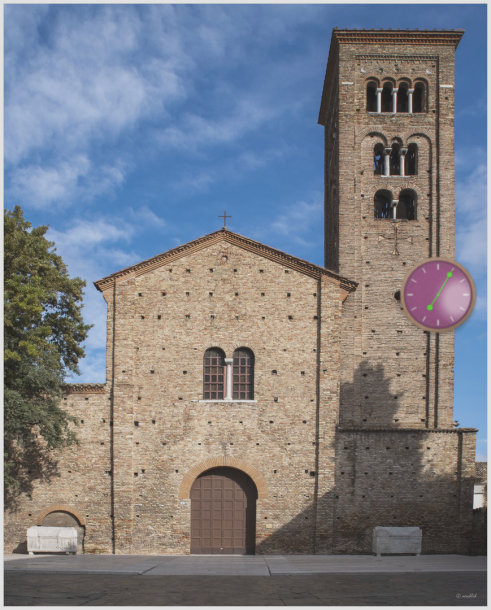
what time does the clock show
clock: 7:05
